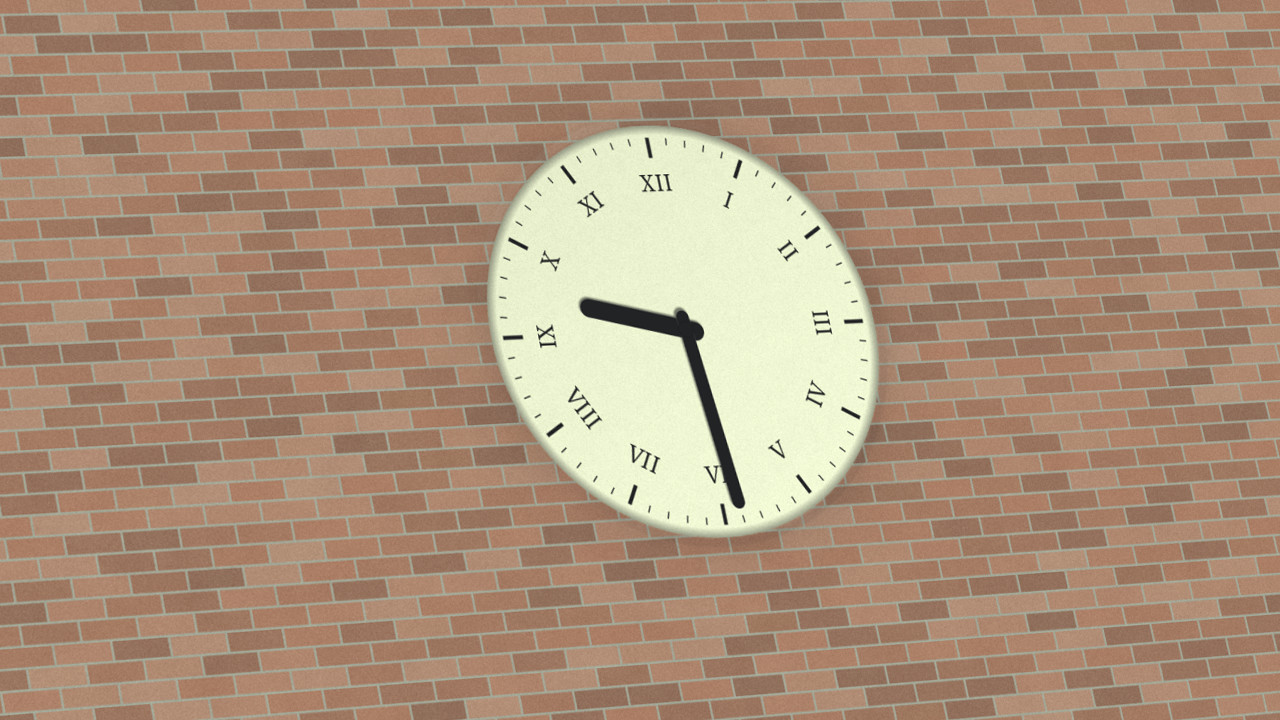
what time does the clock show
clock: 9:29
